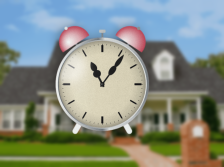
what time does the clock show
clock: 11:06
